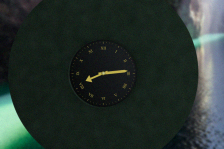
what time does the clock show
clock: 8:14
